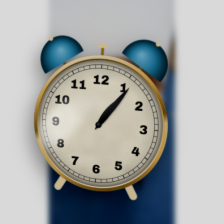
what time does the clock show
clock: 1:06
